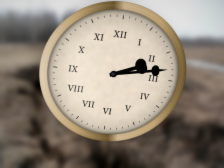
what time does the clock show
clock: 2:13
